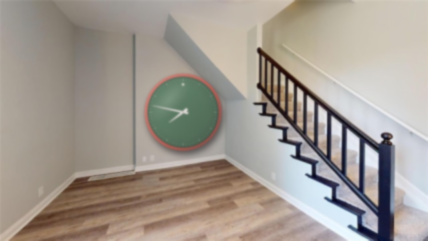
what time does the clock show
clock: 7:47
